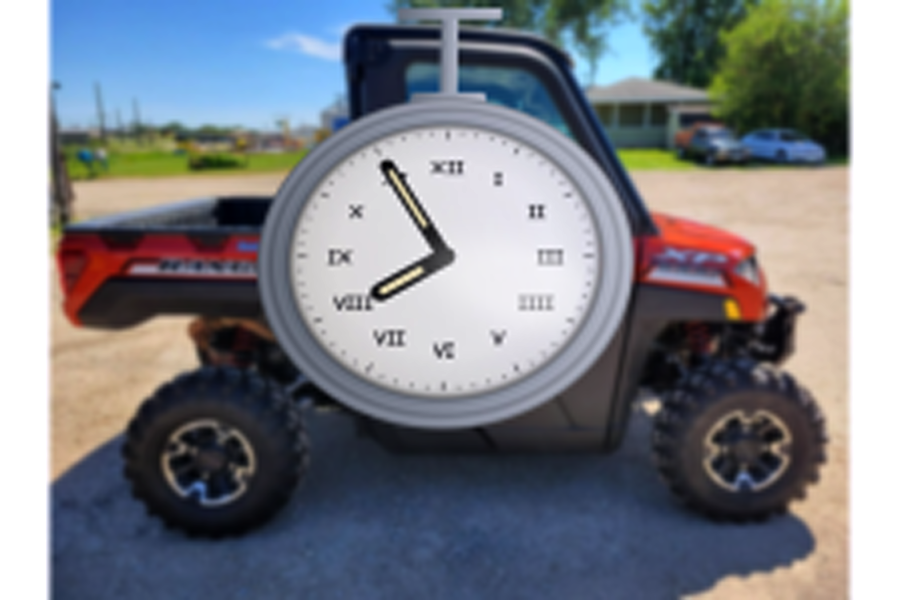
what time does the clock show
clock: 7:55
